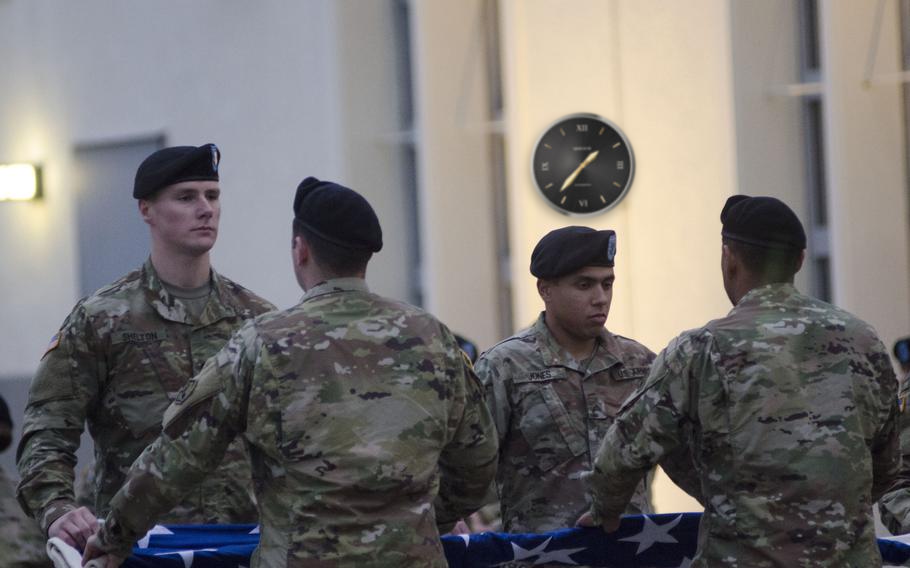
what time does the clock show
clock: 1:37
